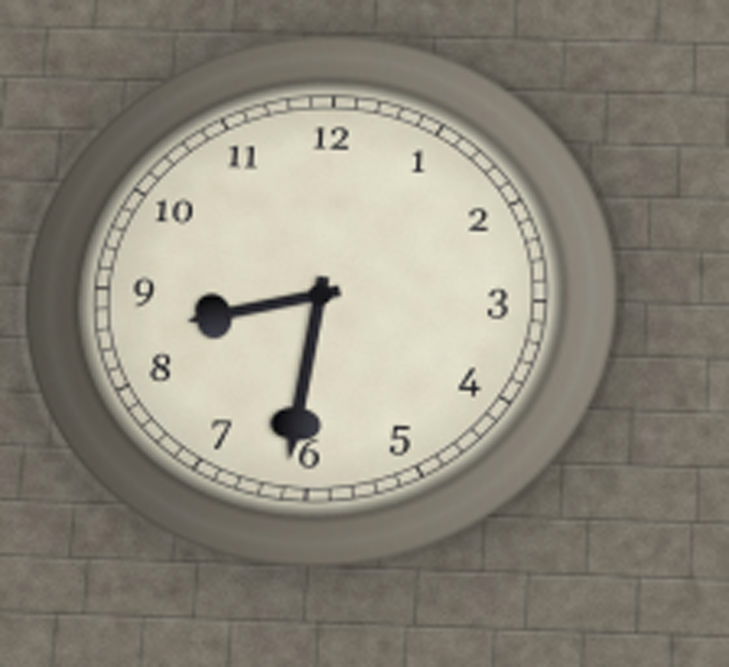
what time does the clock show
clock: 8:31
